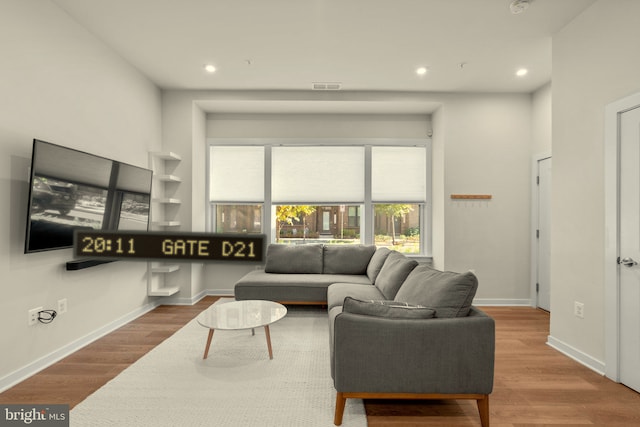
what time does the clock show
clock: 20:11
